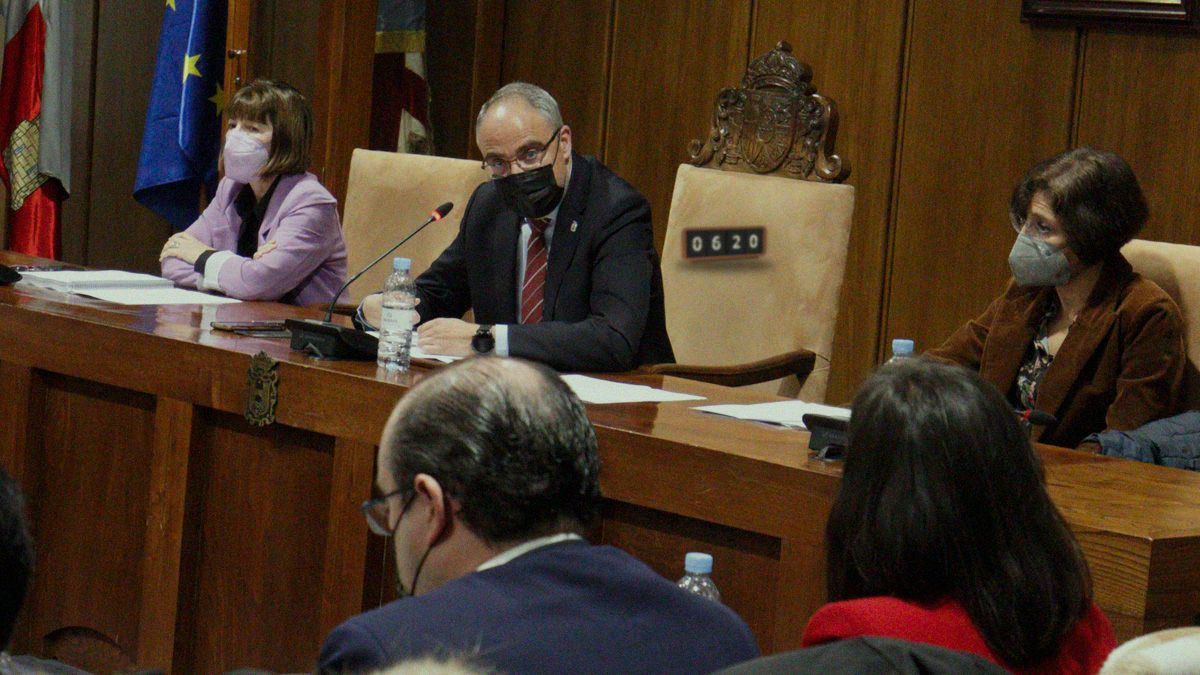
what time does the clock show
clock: 6:20
